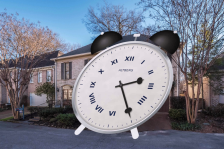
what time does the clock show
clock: 2:25
